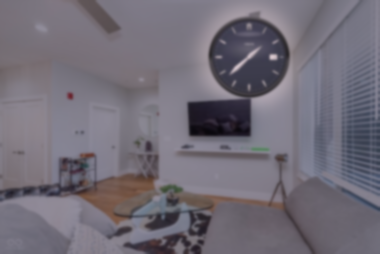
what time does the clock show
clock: 1:38
